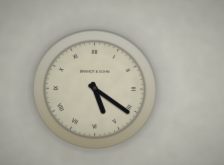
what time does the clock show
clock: 5:21
